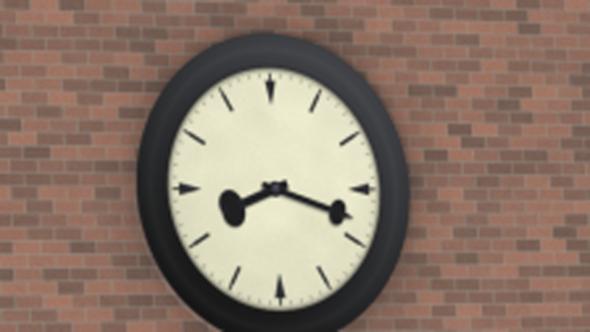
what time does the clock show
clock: 8:18
